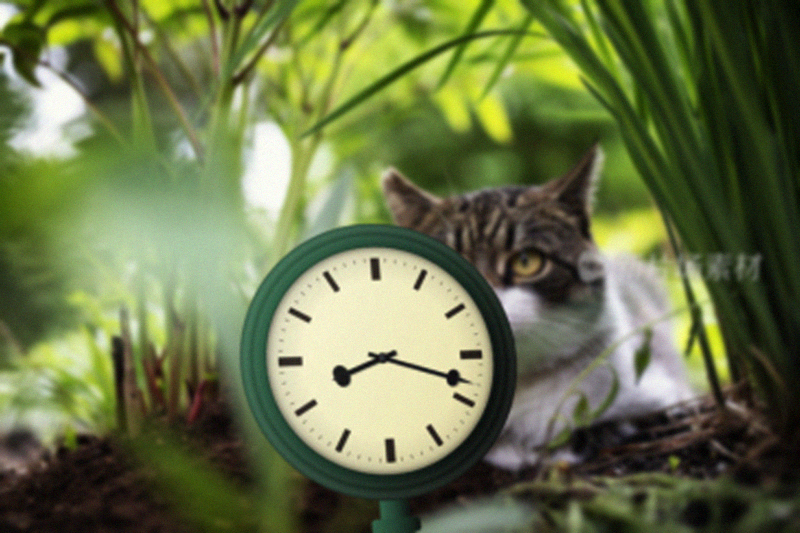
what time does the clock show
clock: 8:18
